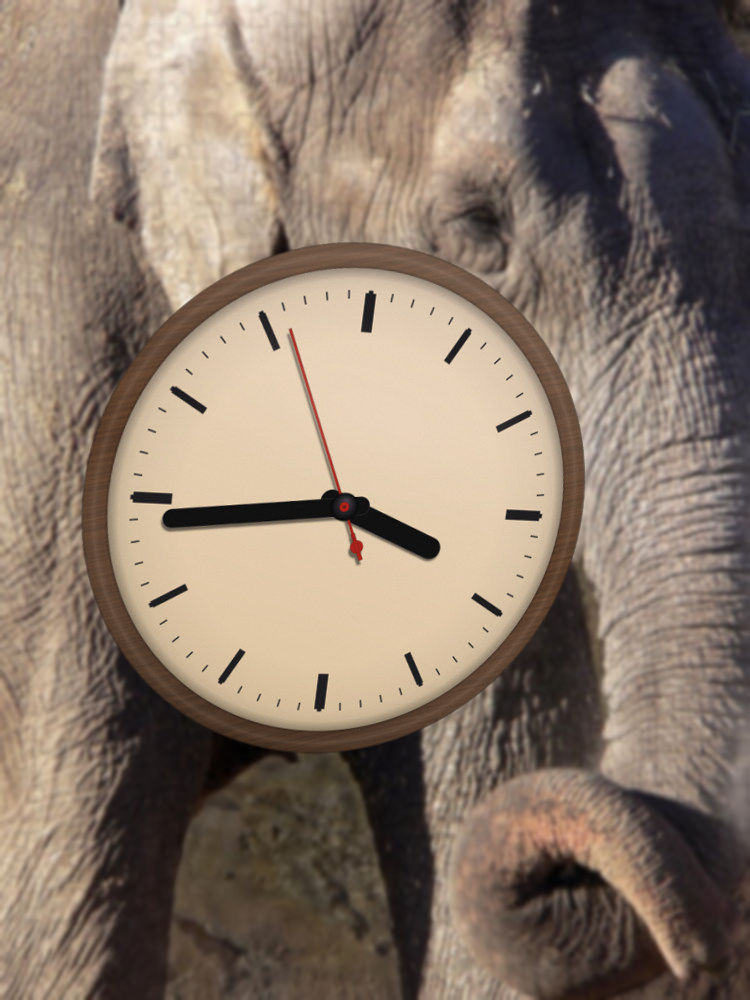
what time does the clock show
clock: 3:43:56
